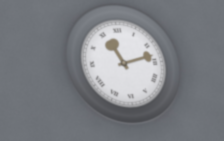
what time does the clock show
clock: 11:13
